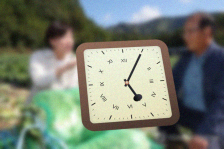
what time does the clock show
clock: 5:05
